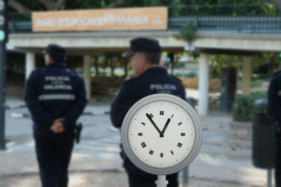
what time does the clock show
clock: 12:54
